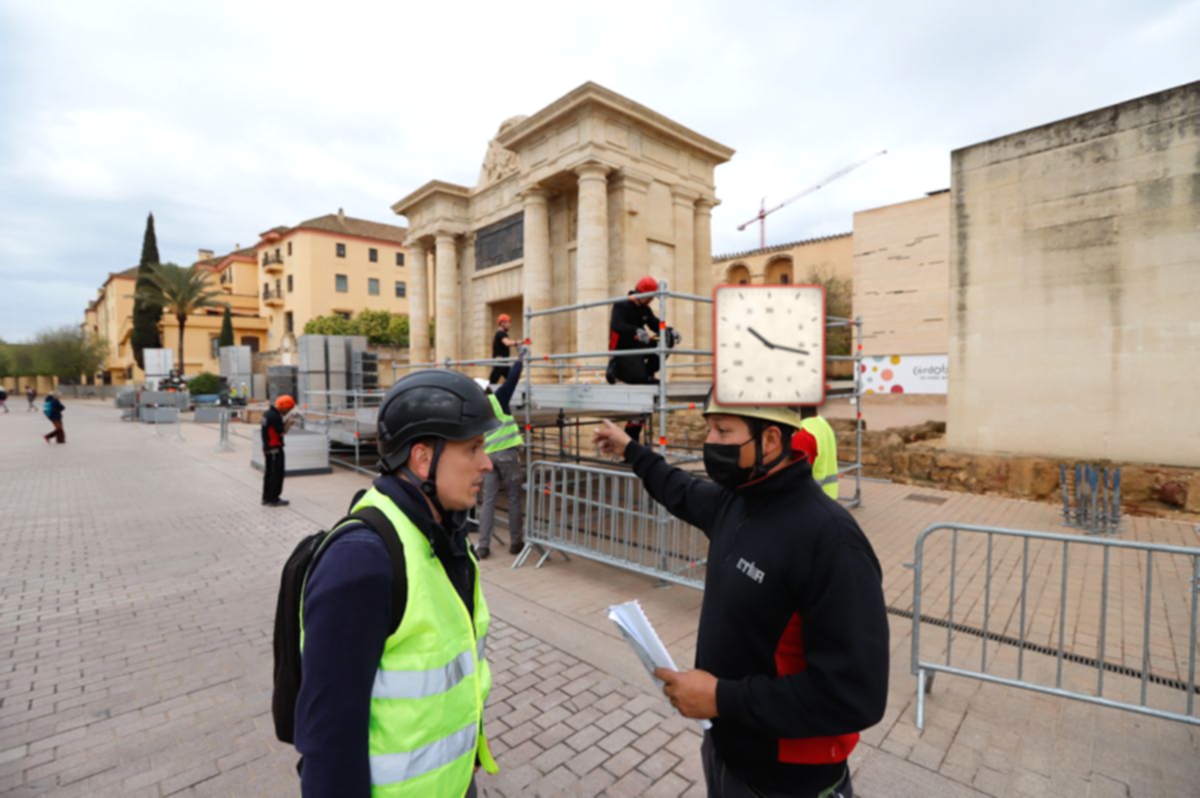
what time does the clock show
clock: 10:17
